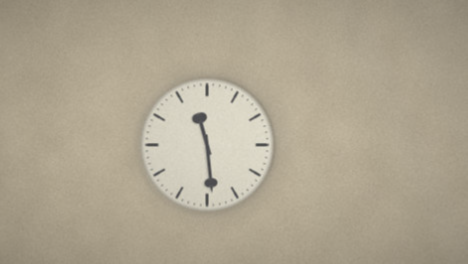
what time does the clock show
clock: 11:29
